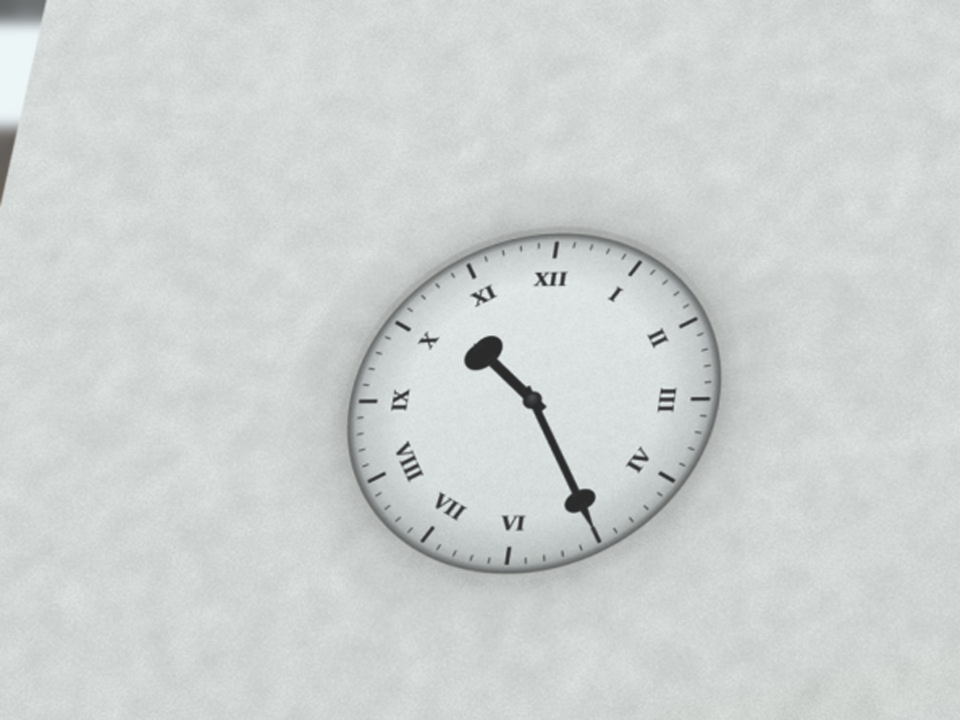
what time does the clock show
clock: 10:25
